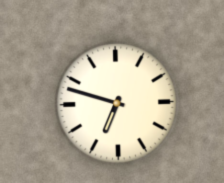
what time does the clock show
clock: 6:48
